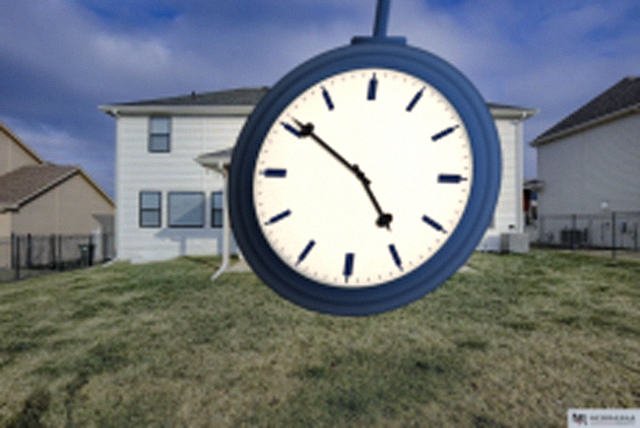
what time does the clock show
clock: 4:51
